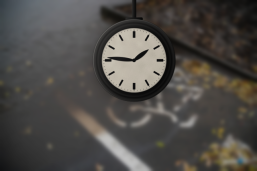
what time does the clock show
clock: 1:46
